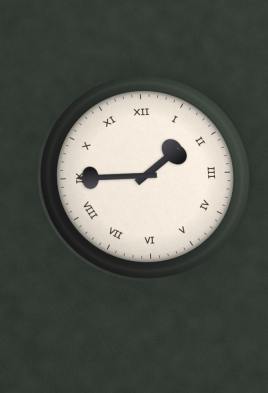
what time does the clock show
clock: 1:45
